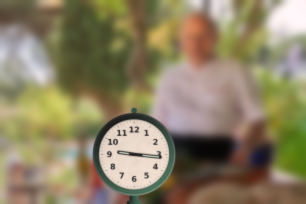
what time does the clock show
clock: 9:16
